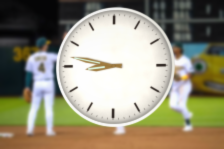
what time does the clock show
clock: 8:47
